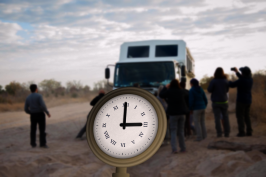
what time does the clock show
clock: 3:00
